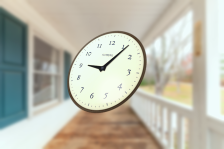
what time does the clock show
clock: 9:06
